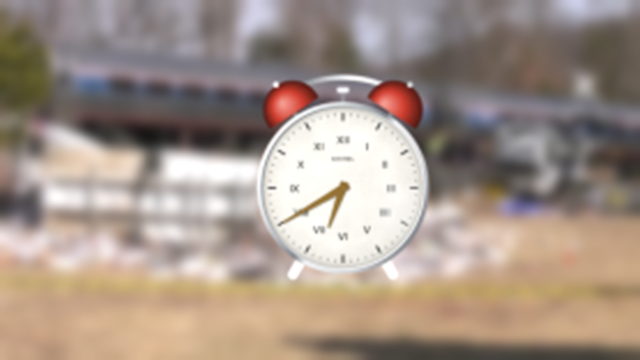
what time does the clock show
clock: 6:40
